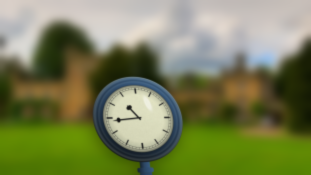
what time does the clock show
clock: 10:44
